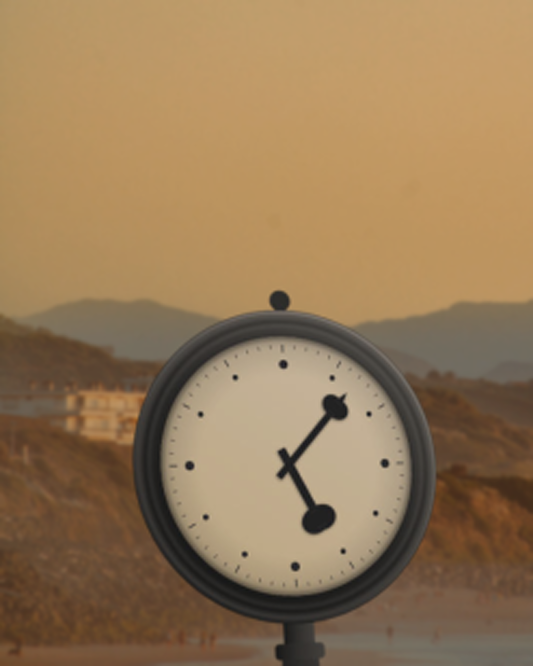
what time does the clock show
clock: 5:07
